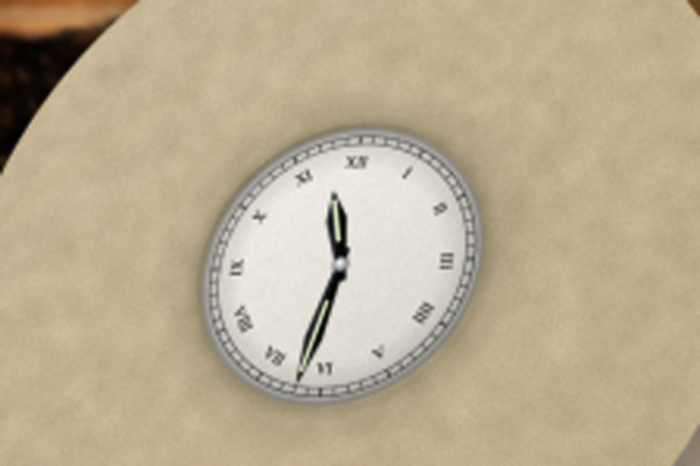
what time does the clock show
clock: 11:32
